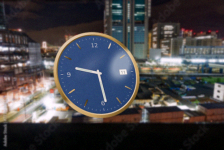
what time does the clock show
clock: 9:29
